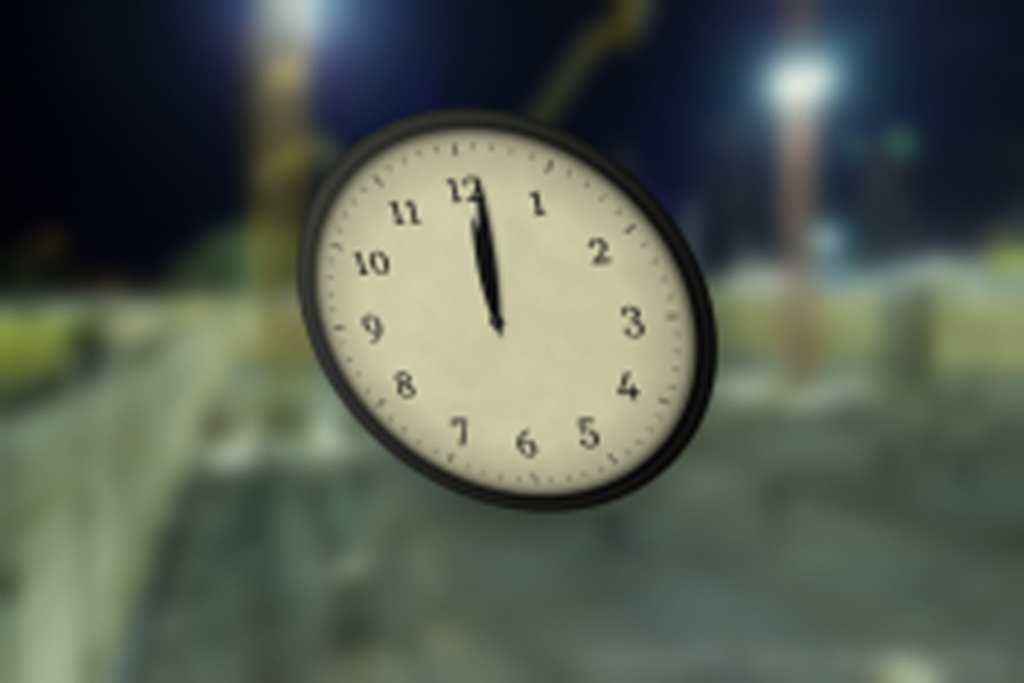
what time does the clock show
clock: 12:01
